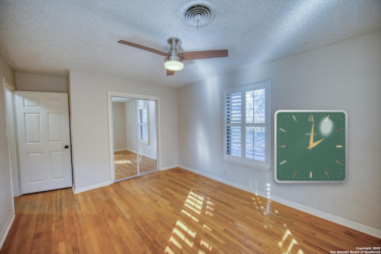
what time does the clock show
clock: 2:01
